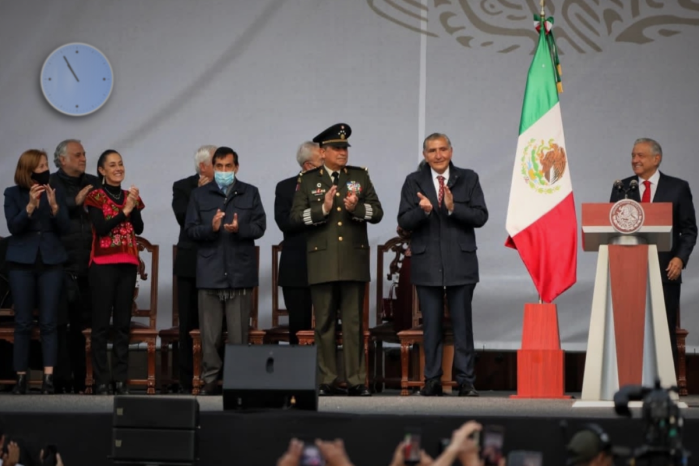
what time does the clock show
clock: 10:55
